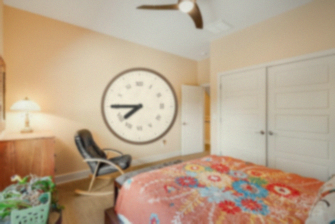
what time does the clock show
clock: 7:45
